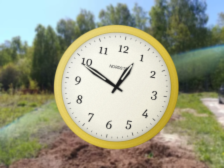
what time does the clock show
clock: 12:49
